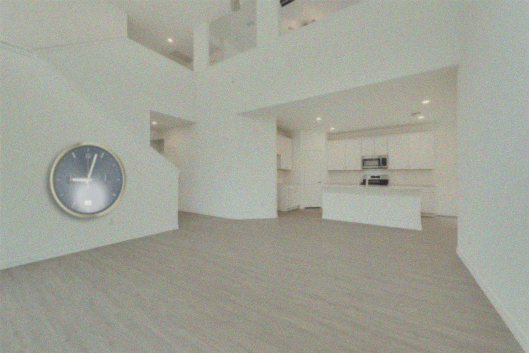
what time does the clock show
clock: 9:03
